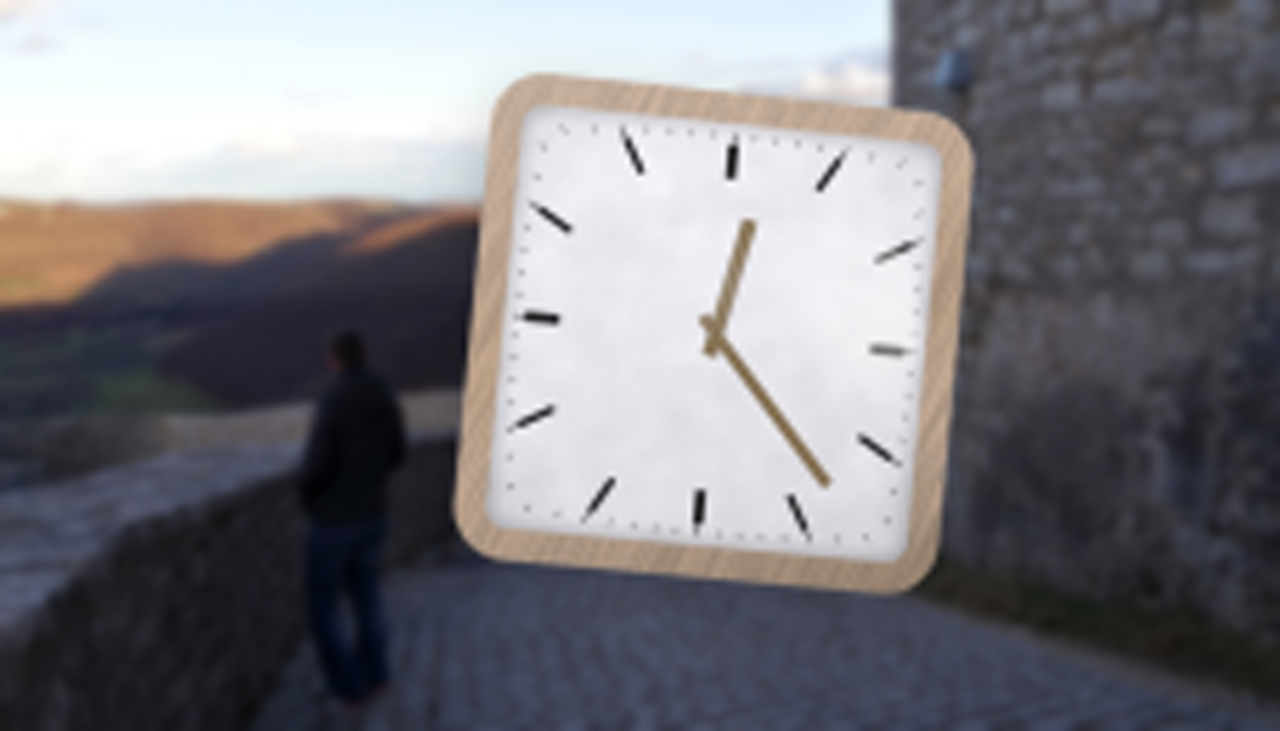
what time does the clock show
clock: 12:23
